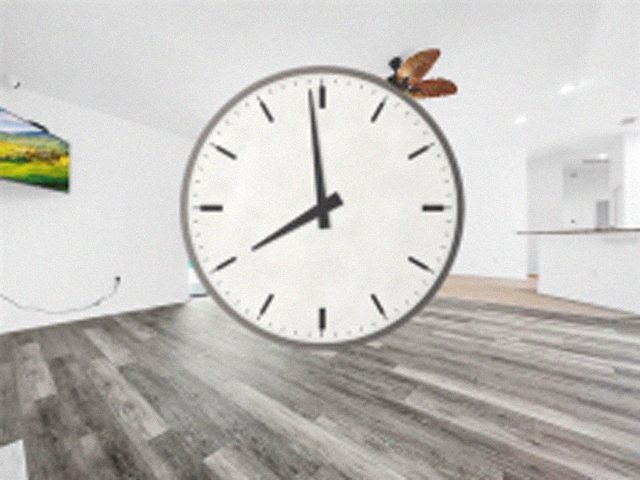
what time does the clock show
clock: 7:59
